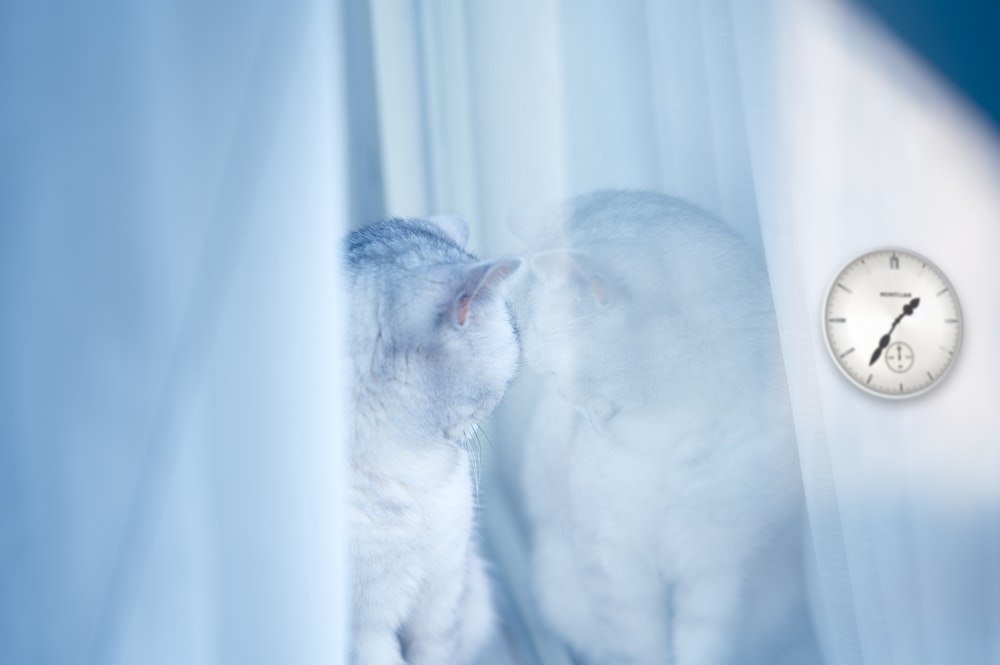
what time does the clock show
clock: 1:36
